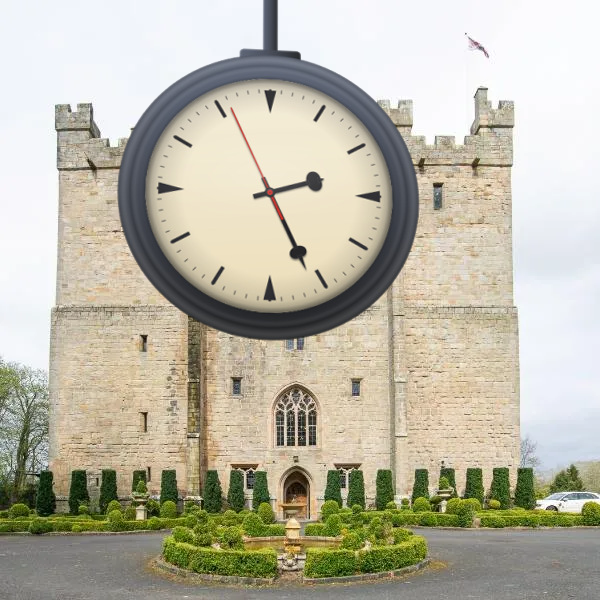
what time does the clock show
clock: 2:25:56
